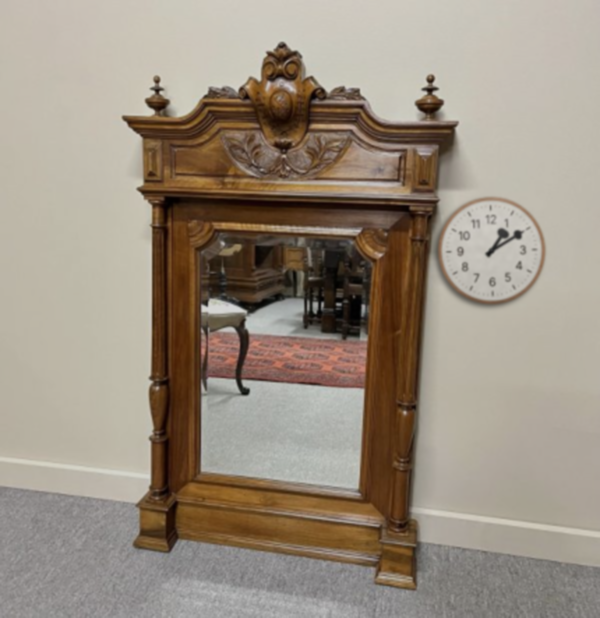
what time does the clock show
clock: 1:10
